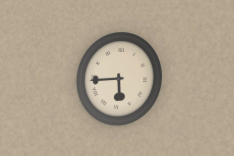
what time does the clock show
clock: 5:44
